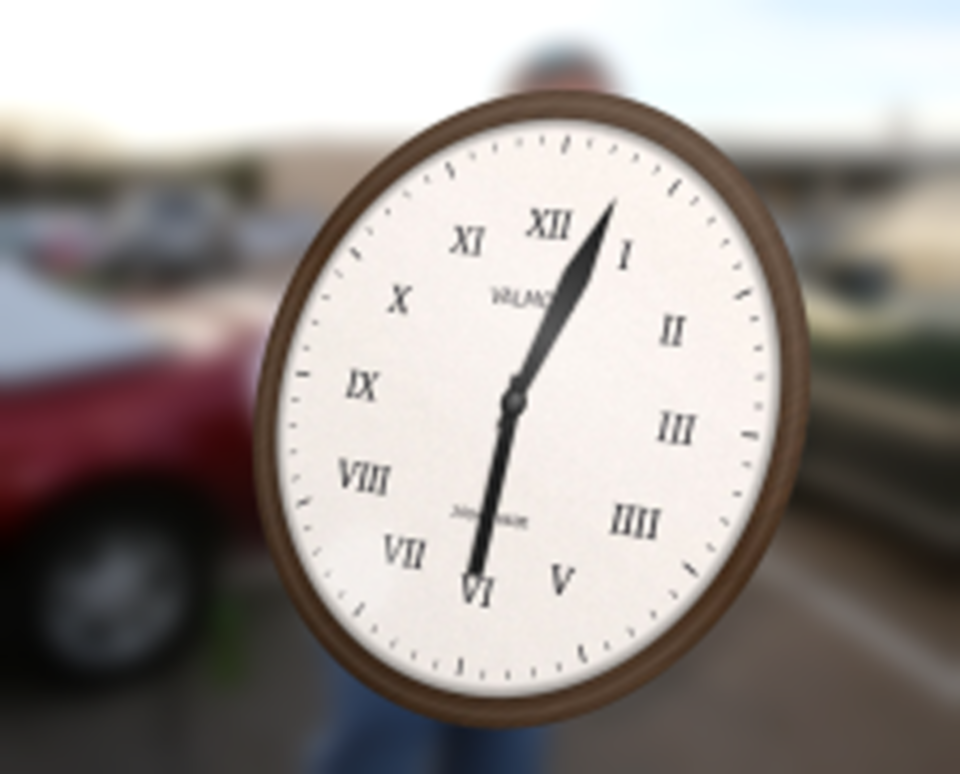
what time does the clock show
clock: 6:03
